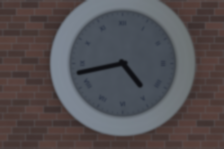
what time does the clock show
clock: 4:43
